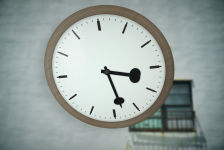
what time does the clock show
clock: 3:28
